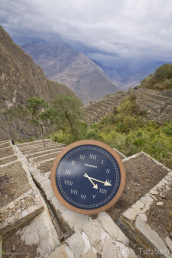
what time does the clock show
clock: 4:16
